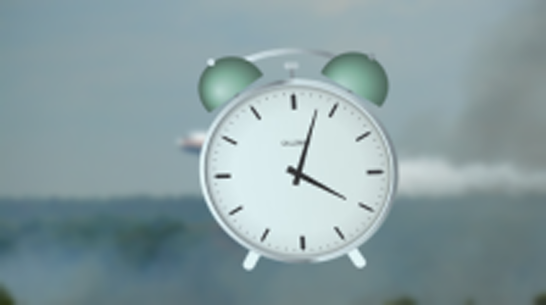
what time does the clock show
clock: 4:03
